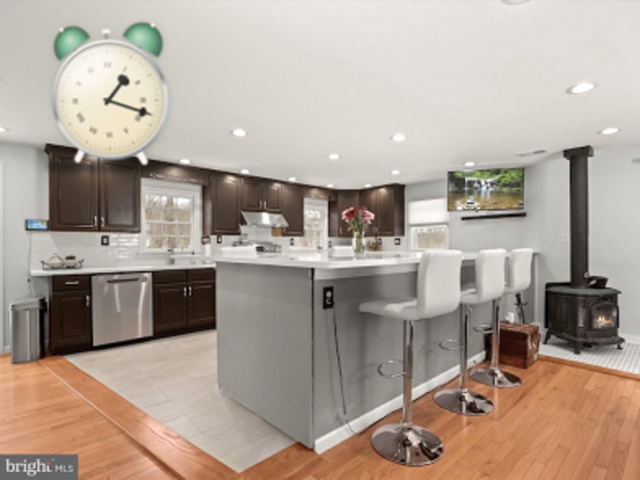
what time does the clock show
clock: 1:18
